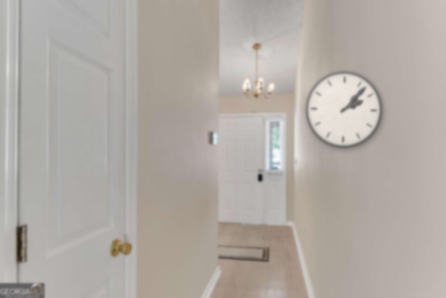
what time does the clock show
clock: 2:07
